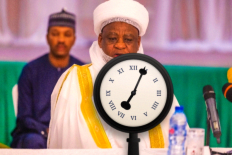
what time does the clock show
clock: 7:04
